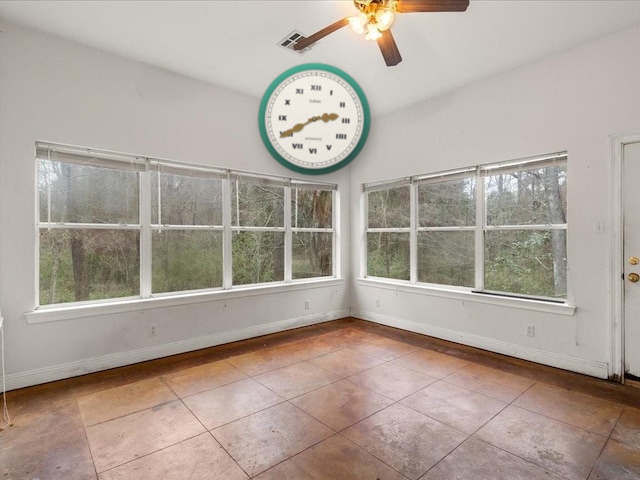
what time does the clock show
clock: 2:40
